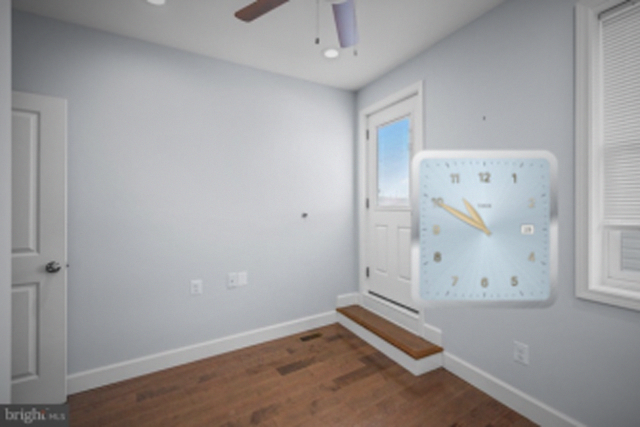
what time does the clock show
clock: 10:50
